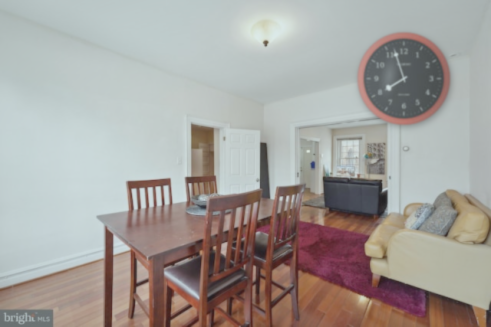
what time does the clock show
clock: 7:57
